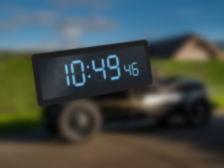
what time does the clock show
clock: 10:49:46
